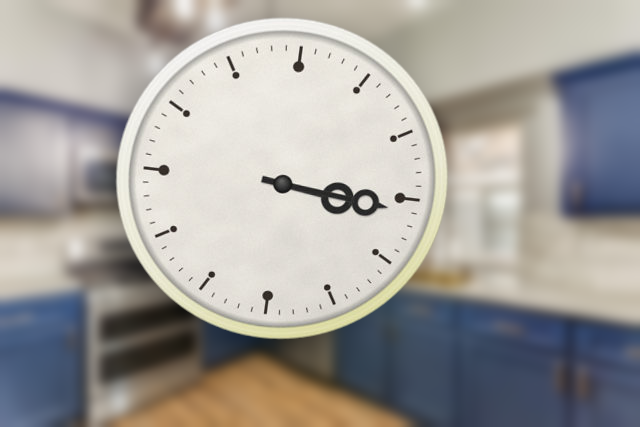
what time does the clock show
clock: 3:16
